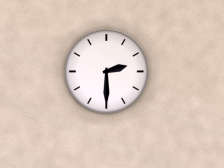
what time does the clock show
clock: 2:30
